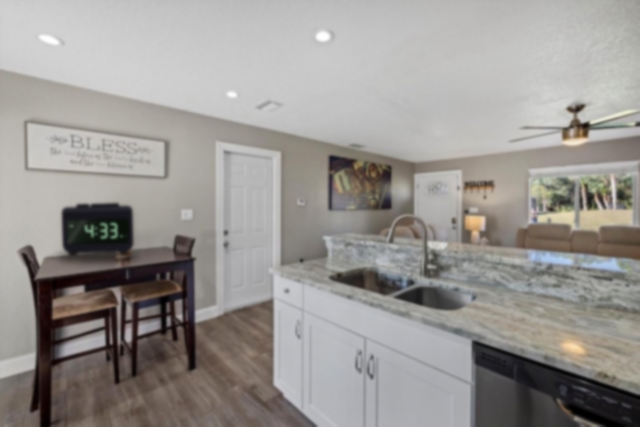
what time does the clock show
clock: 4:33
